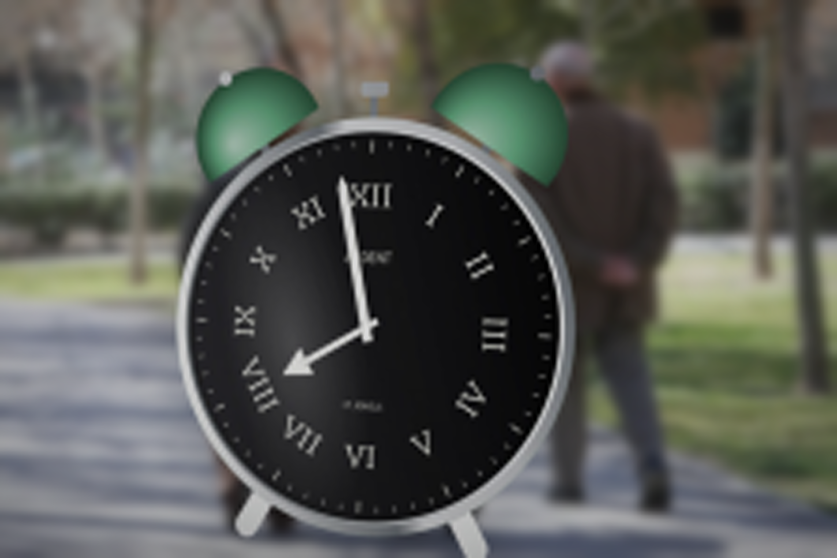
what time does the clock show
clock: 7:58
